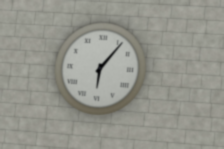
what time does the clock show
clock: 6:06
